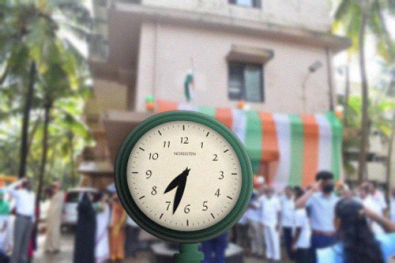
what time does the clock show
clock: 7:33
